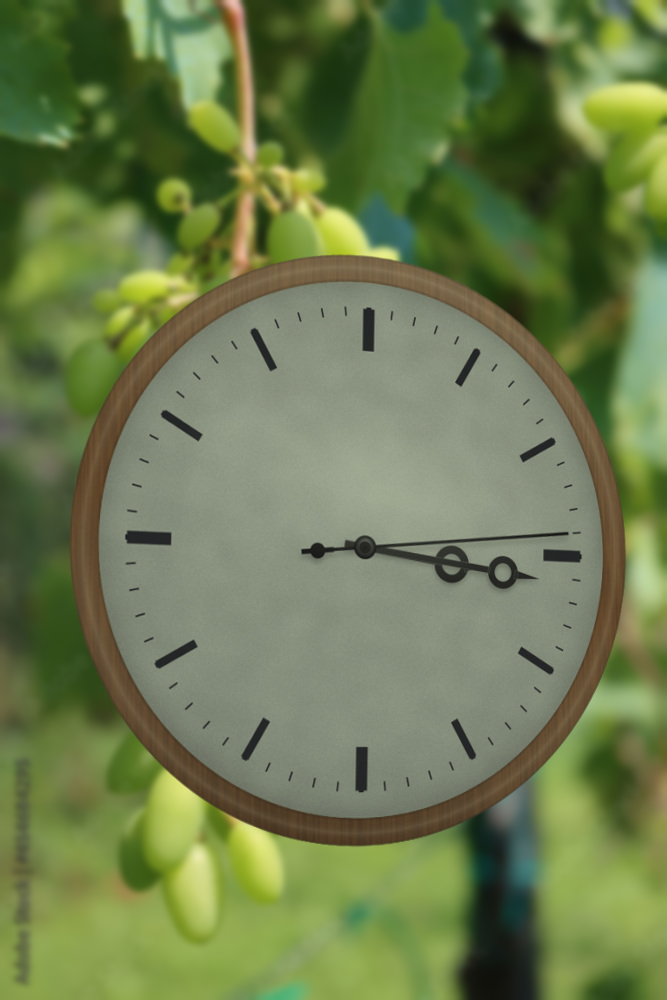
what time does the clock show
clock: 3:16:14
